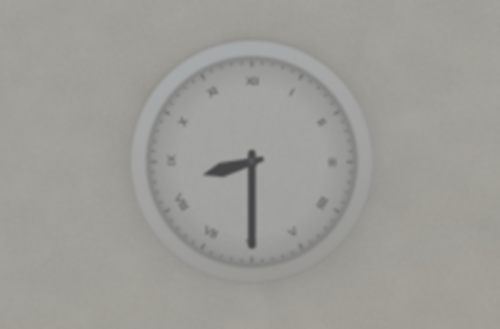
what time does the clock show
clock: 8:30
